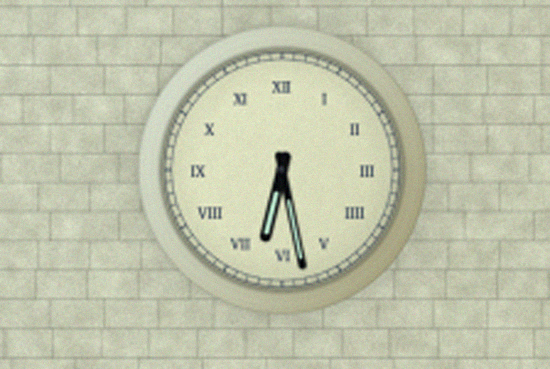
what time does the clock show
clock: 6:28
